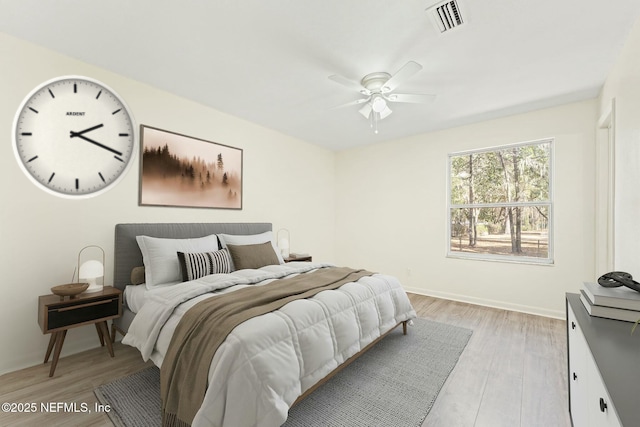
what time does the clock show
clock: 2:19
